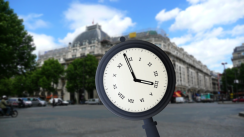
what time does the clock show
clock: 3:59
